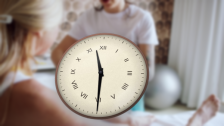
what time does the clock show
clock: 11:30
